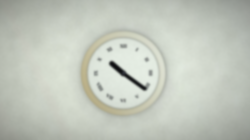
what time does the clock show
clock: 10:21
